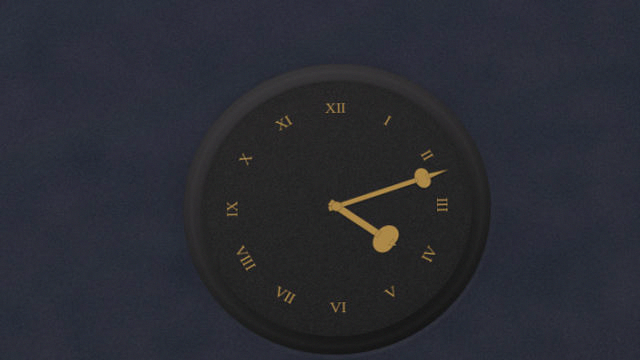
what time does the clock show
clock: 4:12
